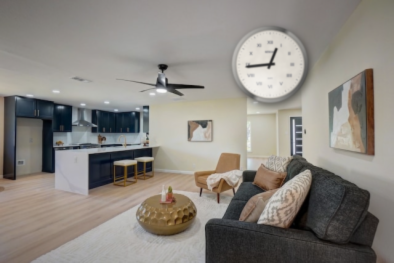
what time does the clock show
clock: 12:44
